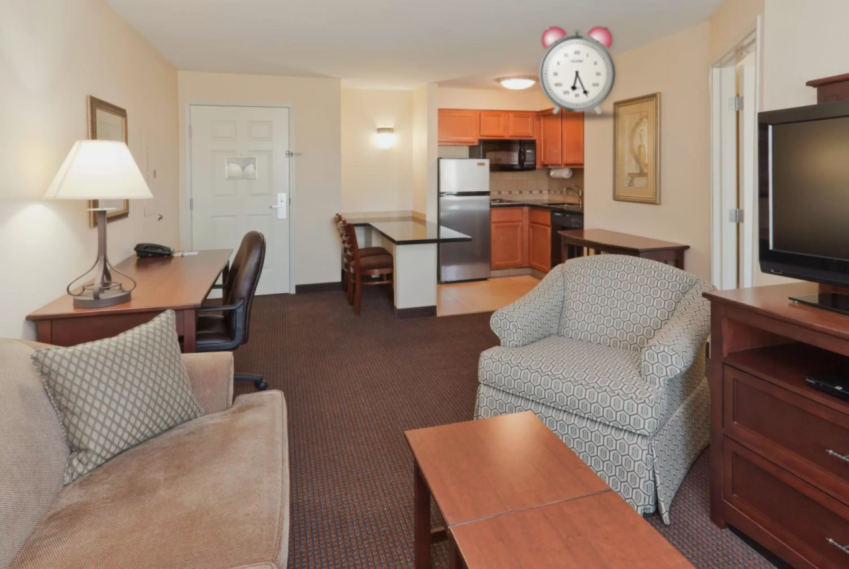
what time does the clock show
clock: 6:26
